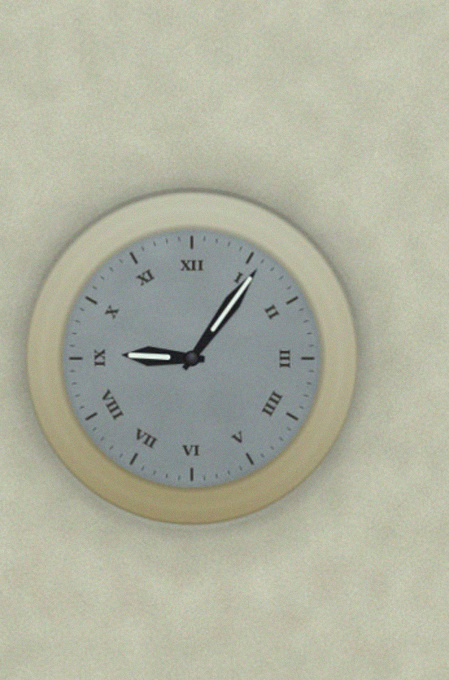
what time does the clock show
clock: 9:06
